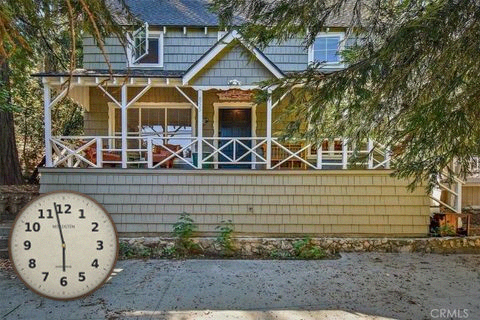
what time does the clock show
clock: 5:58
